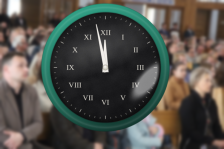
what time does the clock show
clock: 11:58
